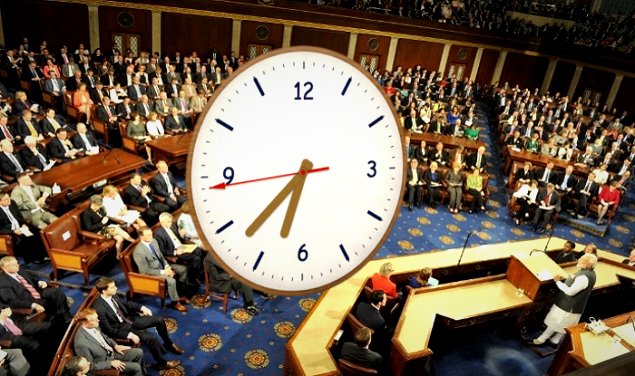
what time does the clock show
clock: 6:37:44
